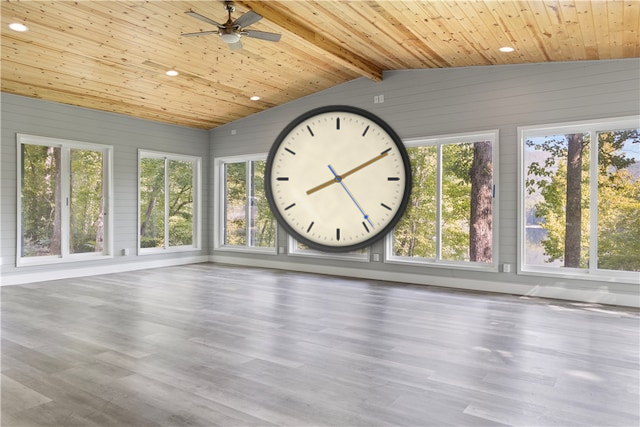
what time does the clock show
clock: 8:10:24
